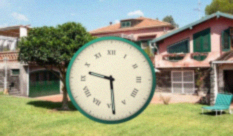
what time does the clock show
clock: 9:29
